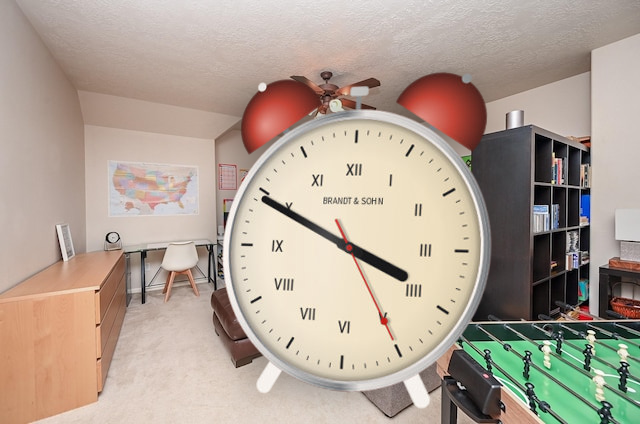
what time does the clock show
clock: 3:49:25
